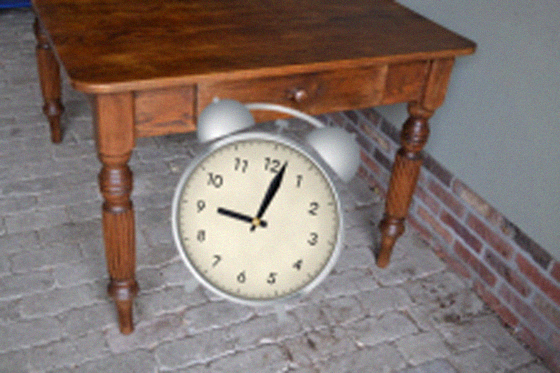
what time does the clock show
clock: 9:02
